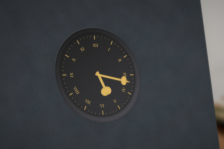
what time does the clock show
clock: 5:17
